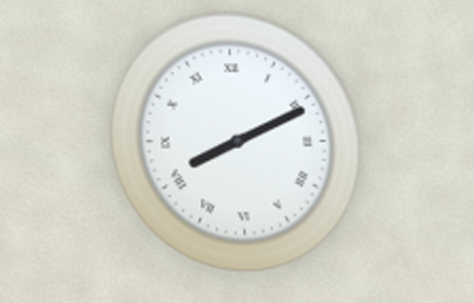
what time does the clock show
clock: 8:11
